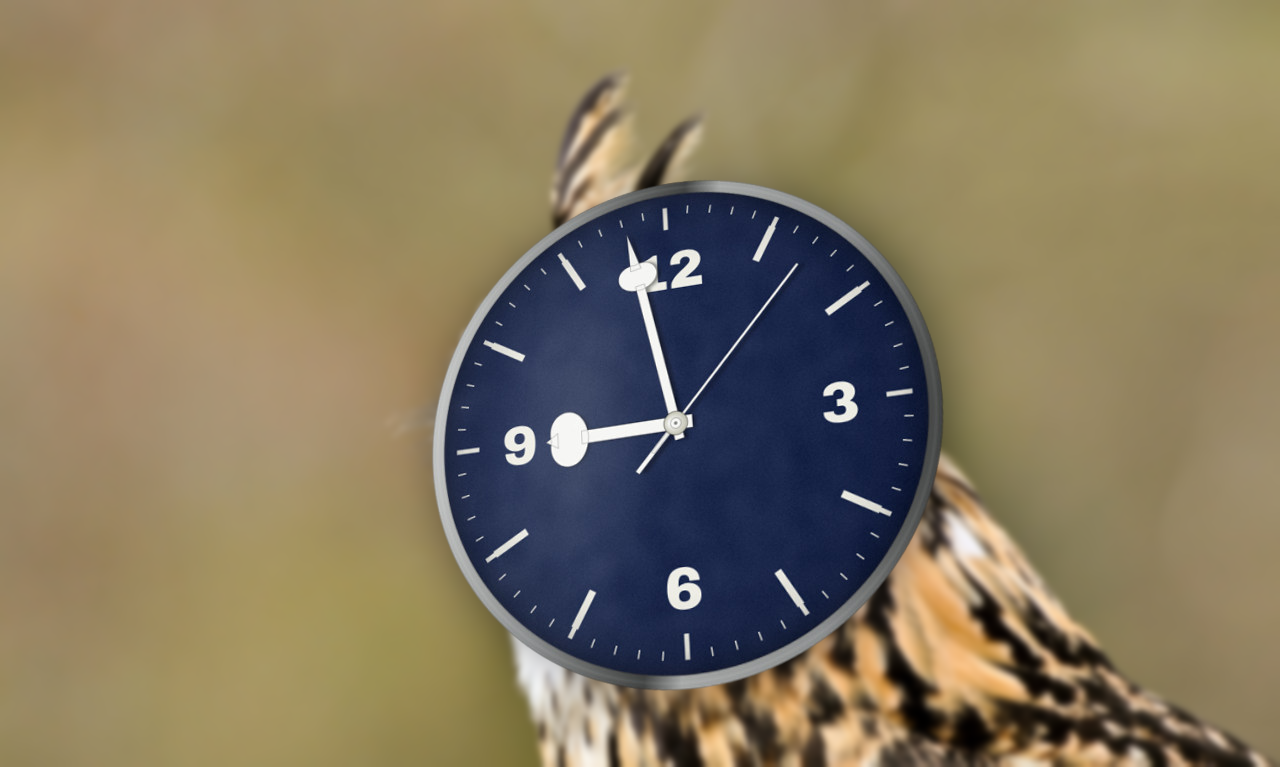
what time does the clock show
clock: 8:58:07
